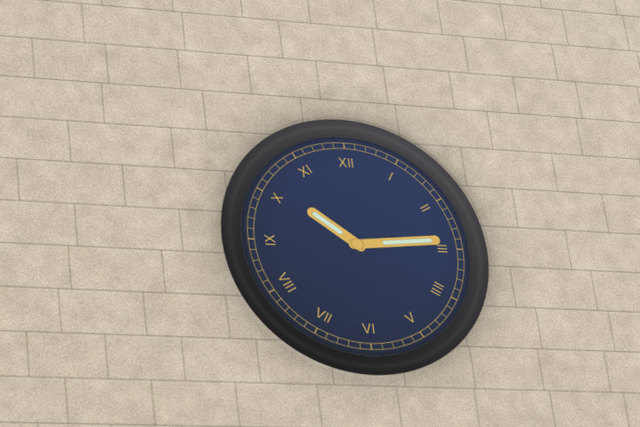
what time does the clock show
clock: 10:14
